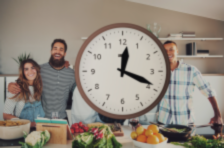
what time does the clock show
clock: 12:19
